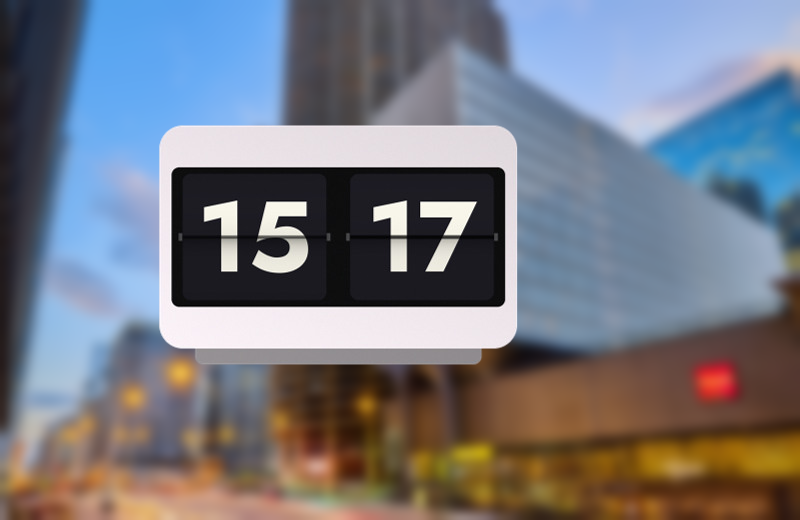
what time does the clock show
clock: 15:17
